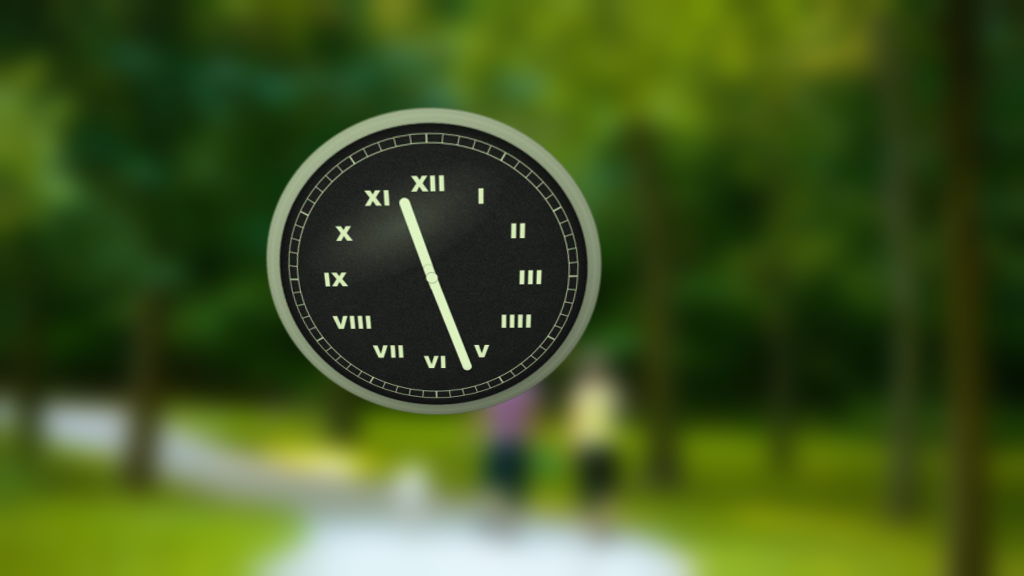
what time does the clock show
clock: 11:27
